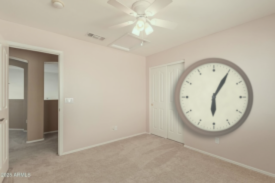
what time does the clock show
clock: 6:05
